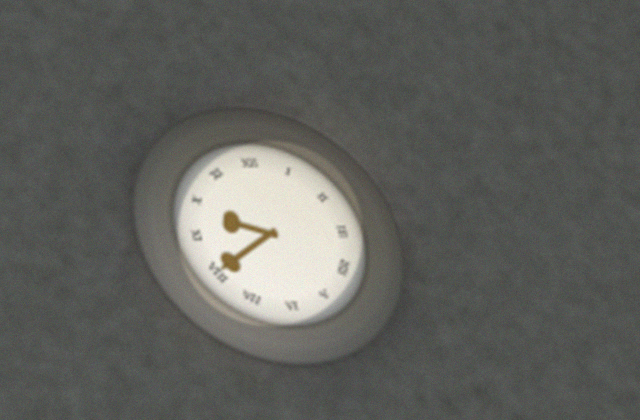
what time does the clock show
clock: 9:40
